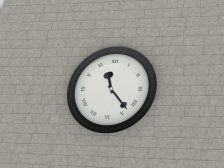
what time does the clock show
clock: 11:23
